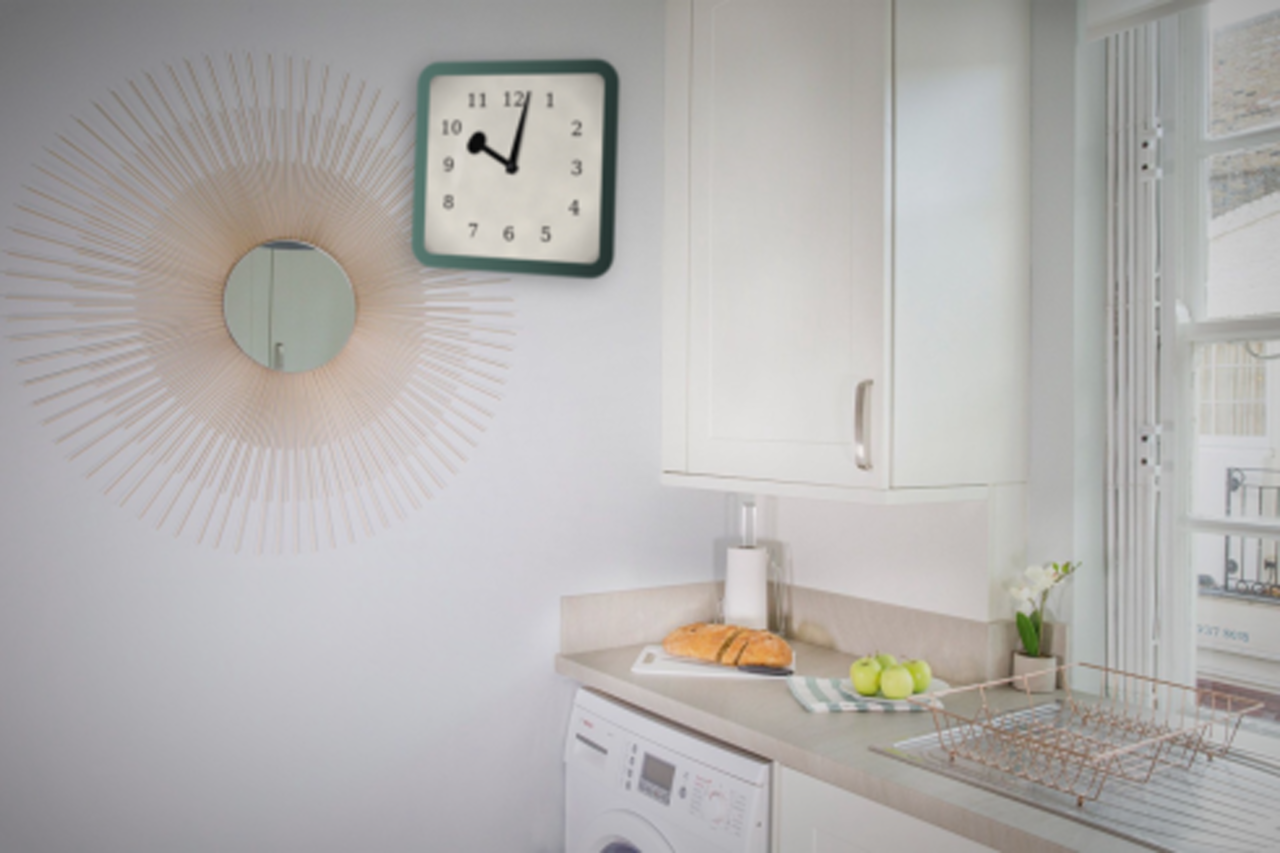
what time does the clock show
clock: 10:02
